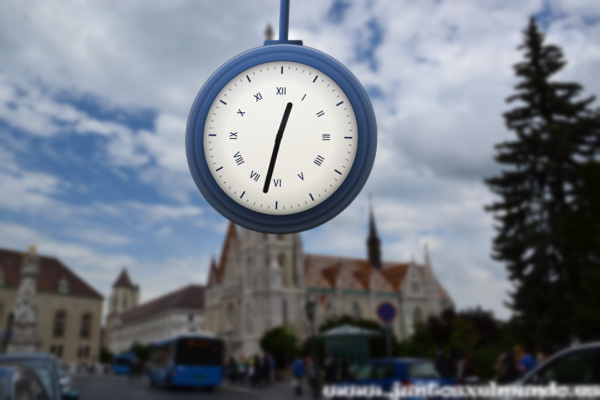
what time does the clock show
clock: 12:32
